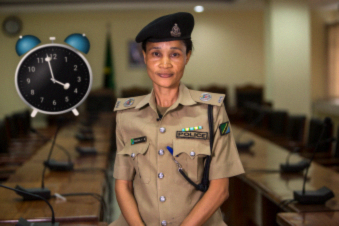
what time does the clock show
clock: 3:58
